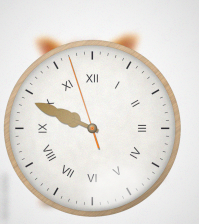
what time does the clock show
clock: 9:48:57
